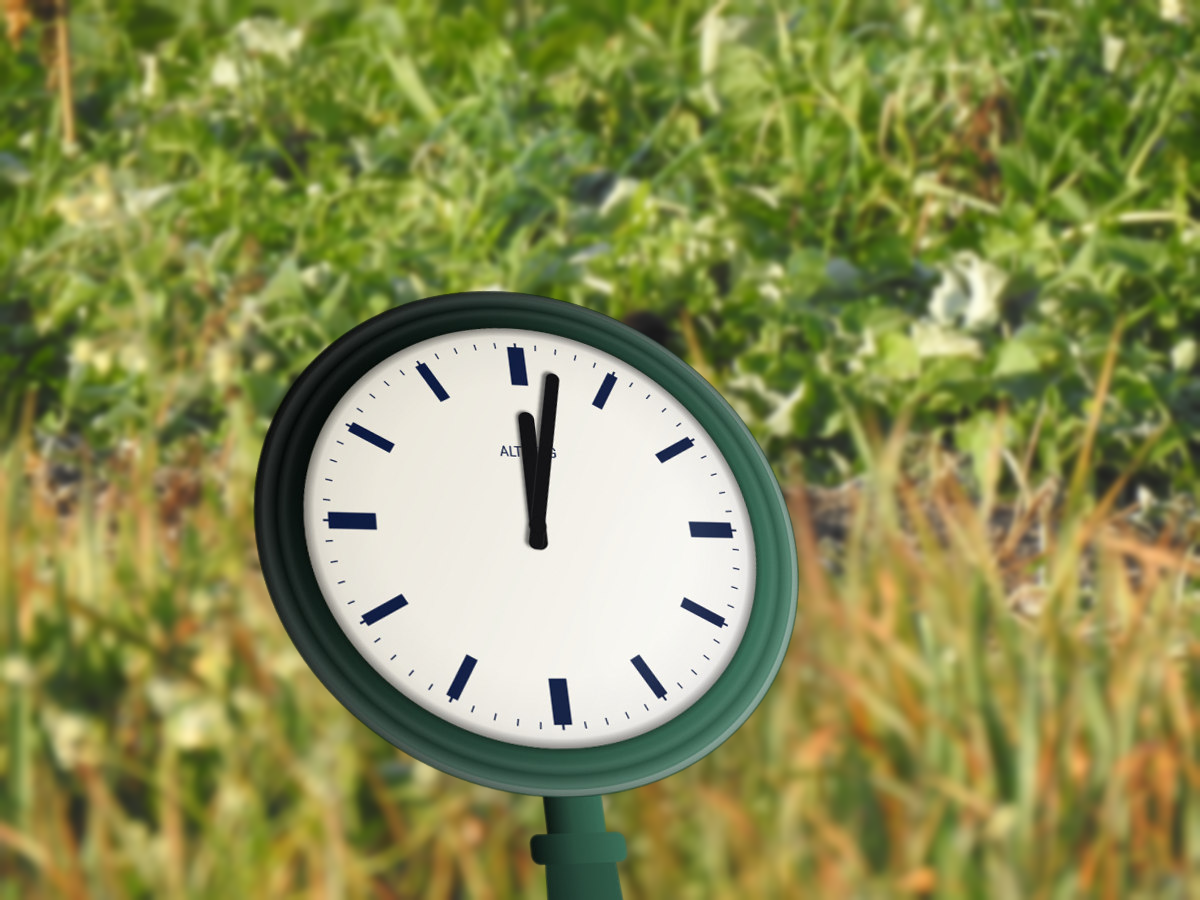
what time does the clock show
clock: 12:02
